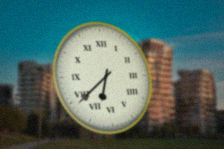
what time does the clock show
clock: 6:39
